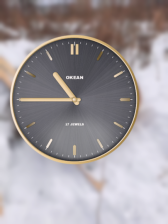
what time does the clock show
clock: 10:45
